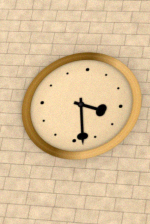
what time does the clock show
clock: 3:28
